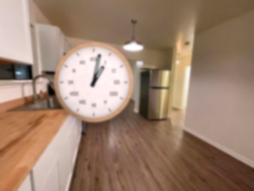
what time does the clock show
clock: 1:02
